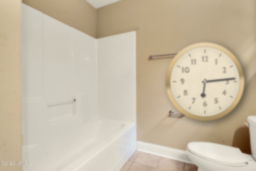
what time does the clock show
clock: 6:14
